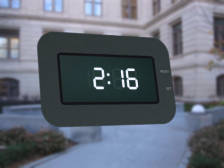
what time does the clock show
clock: 2:16
